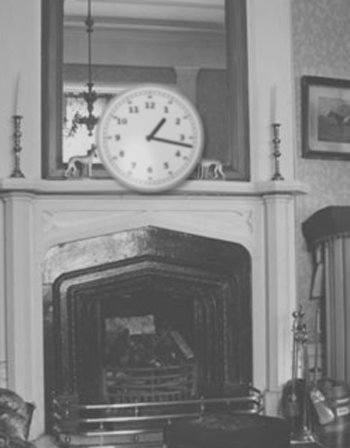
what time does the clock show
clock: 1:17
